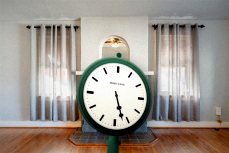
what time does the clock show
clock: 5:27
